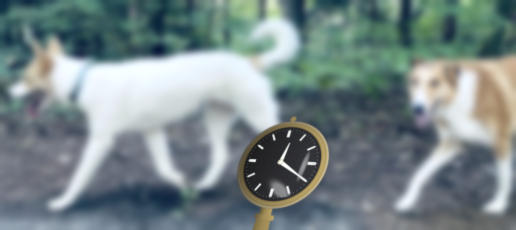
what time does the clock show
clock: 12:20
